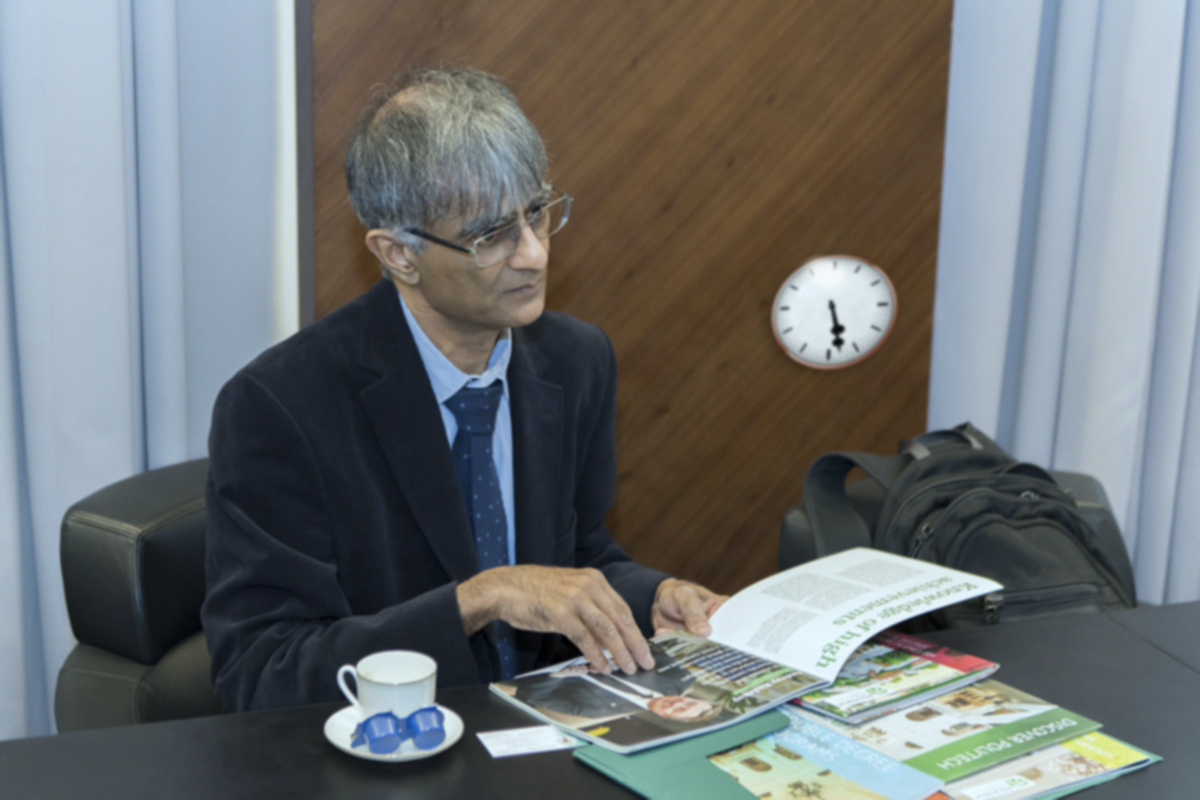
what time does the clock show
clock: 5:28
